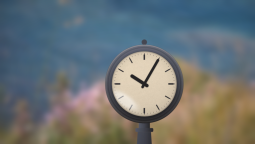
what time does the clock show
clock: 10:05
